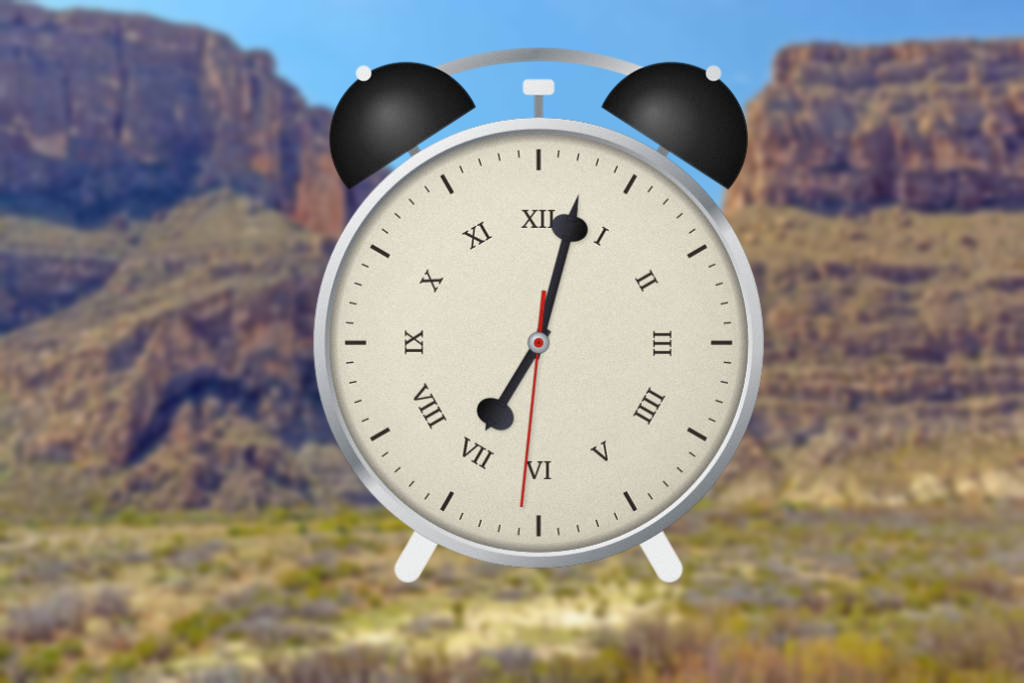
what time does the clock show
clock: 7:02:31
